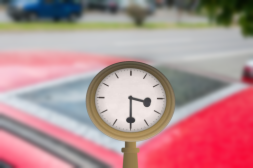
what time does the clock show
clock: 3:30
